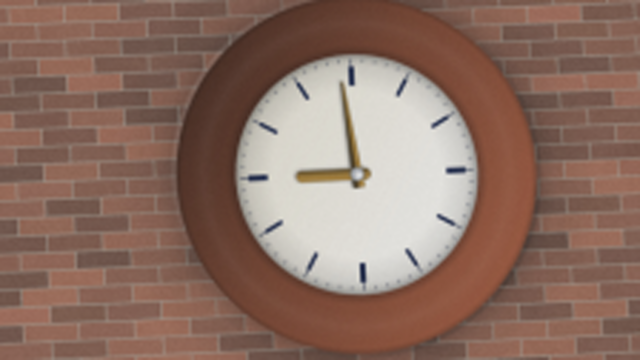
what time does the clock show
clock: 8:59
